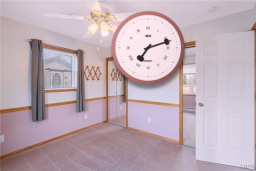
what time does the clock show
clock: 7:12
